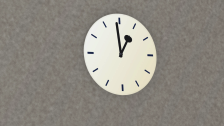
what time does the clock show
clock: 12:59
